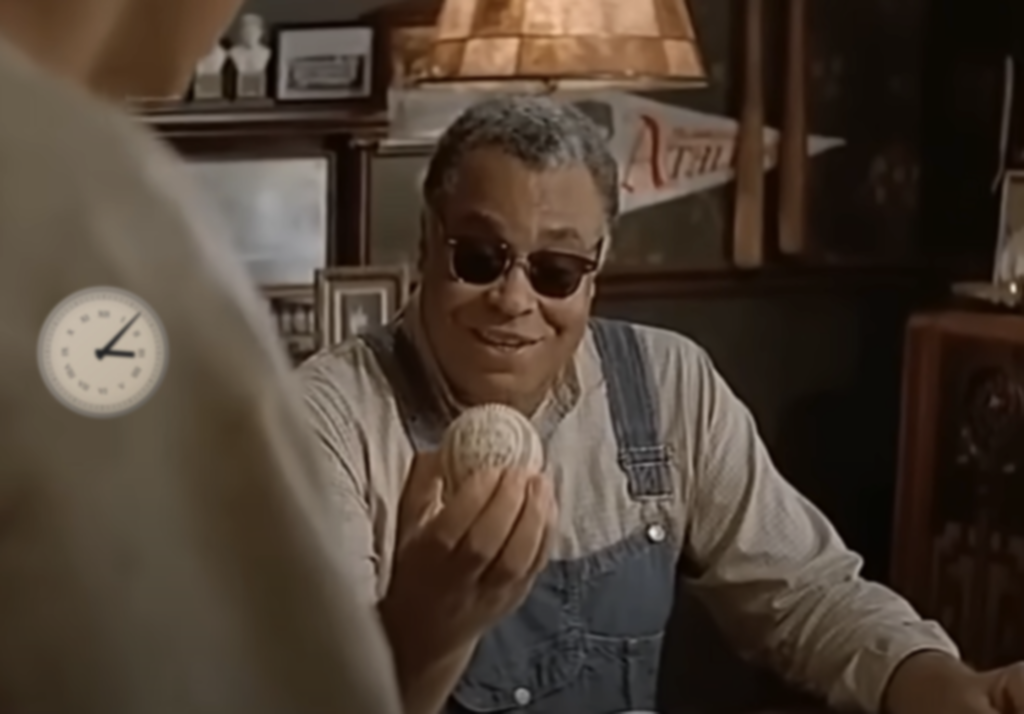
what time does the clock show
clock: 3:07
